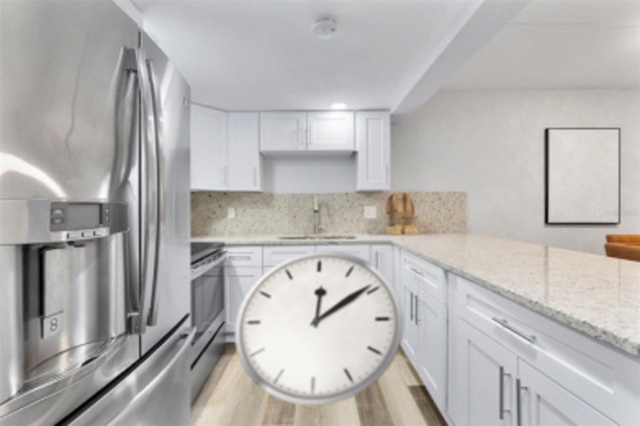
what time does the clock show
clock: 12:09
